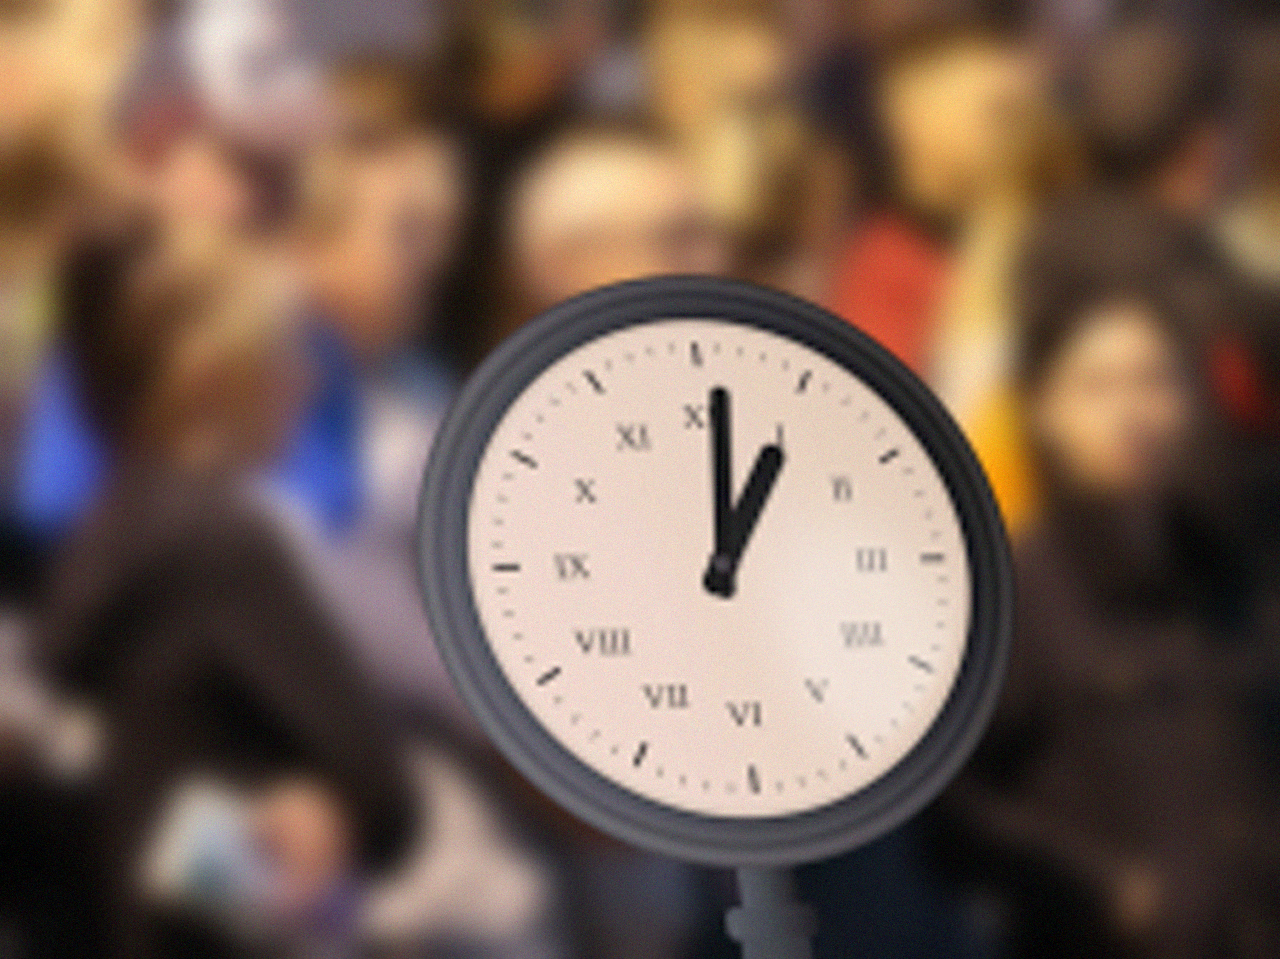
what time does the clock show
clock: 1:01
